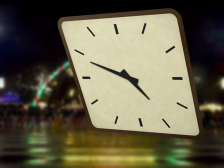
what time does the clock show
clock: 4:49
